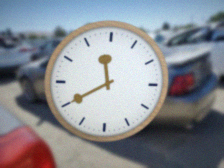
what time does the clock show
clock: 11:40
